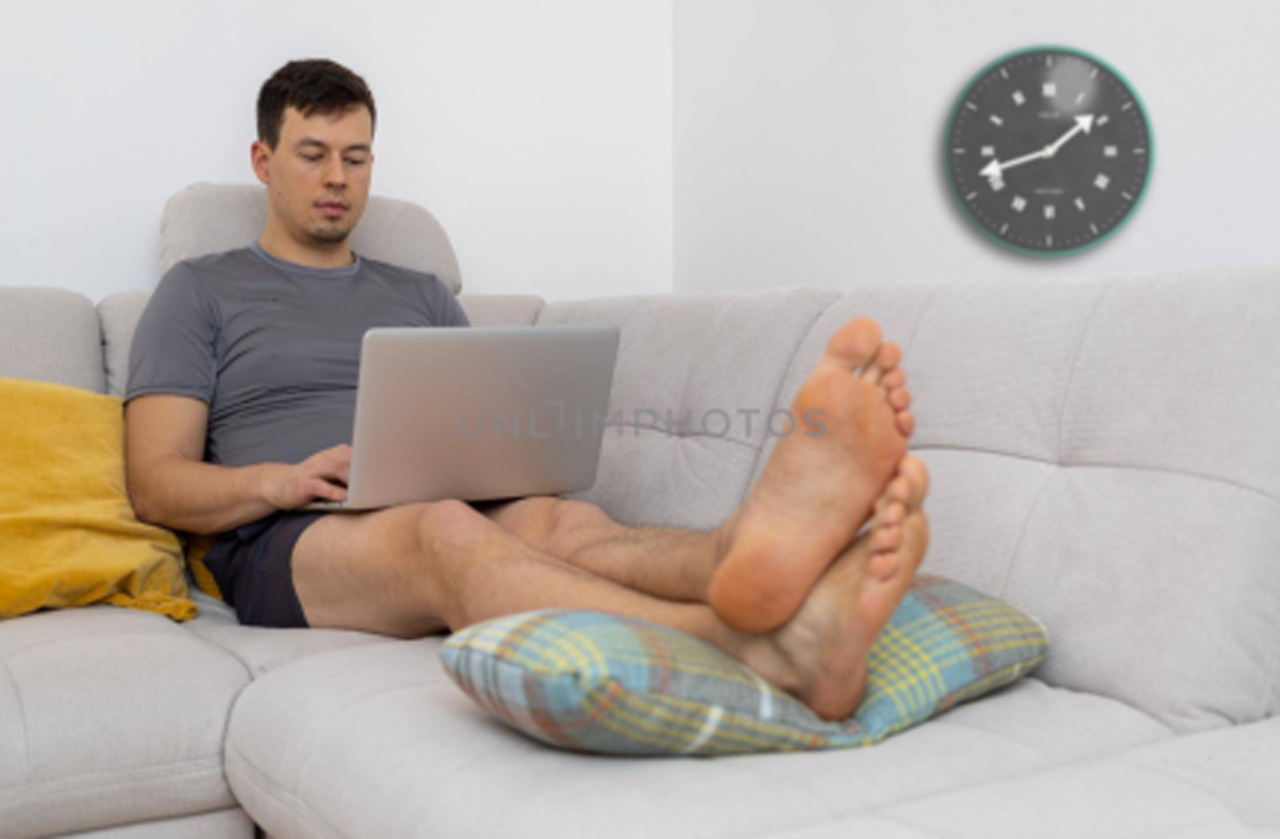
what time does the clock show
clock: 1:42
